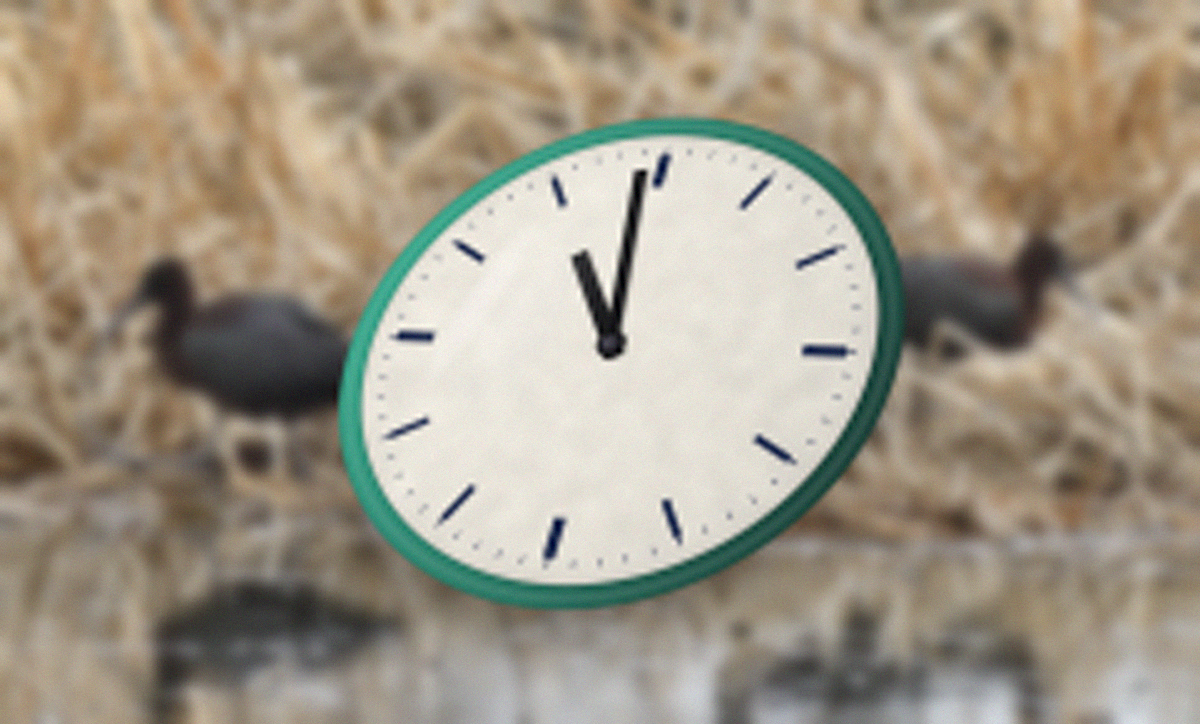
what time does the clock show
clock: 10:59
